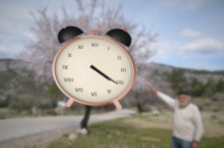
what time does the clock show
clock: 4:21
